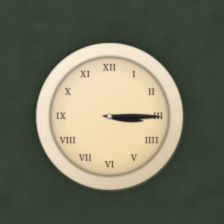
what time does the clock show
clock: 3:15
